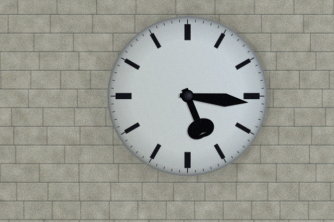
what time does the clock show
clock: 5:16
